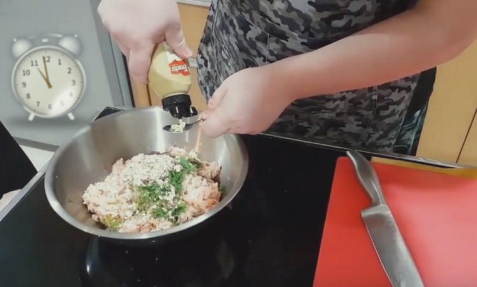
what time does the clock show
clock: 10:59
